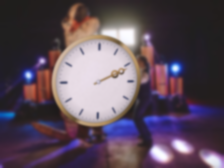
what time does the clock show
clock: 2:11
